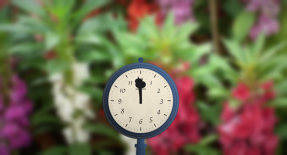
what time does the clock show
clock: 11:59
